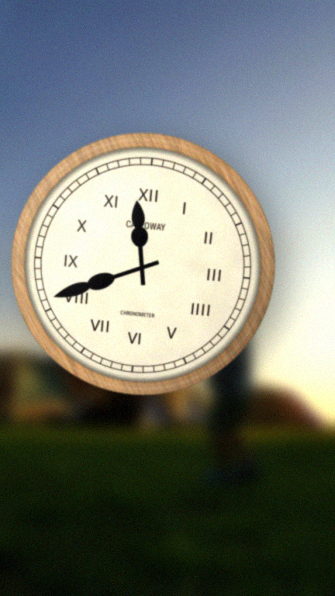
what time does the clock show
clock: 11:41
